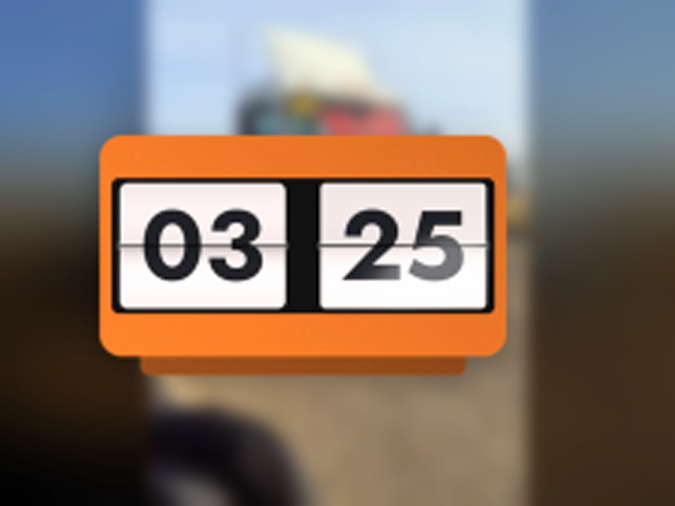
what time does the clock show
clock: 3:25
